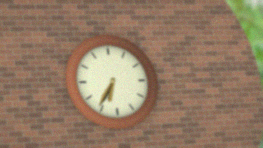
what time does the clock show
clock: 6:36
